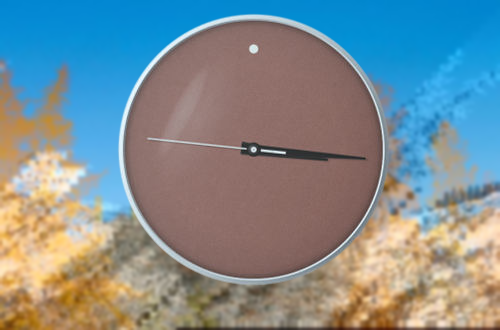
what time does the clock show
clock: 3:15:46
